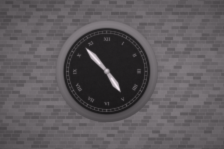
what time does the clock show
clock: 4:53
